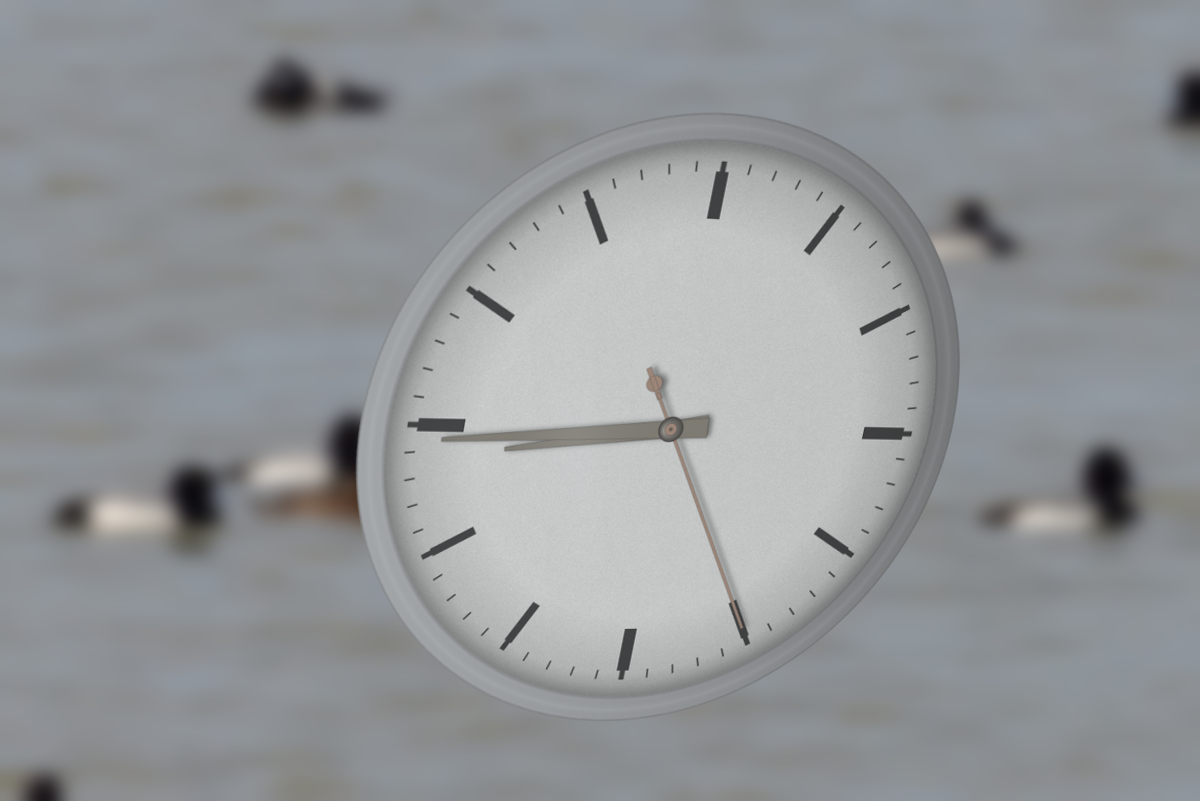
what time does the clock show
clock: 8:44:25
